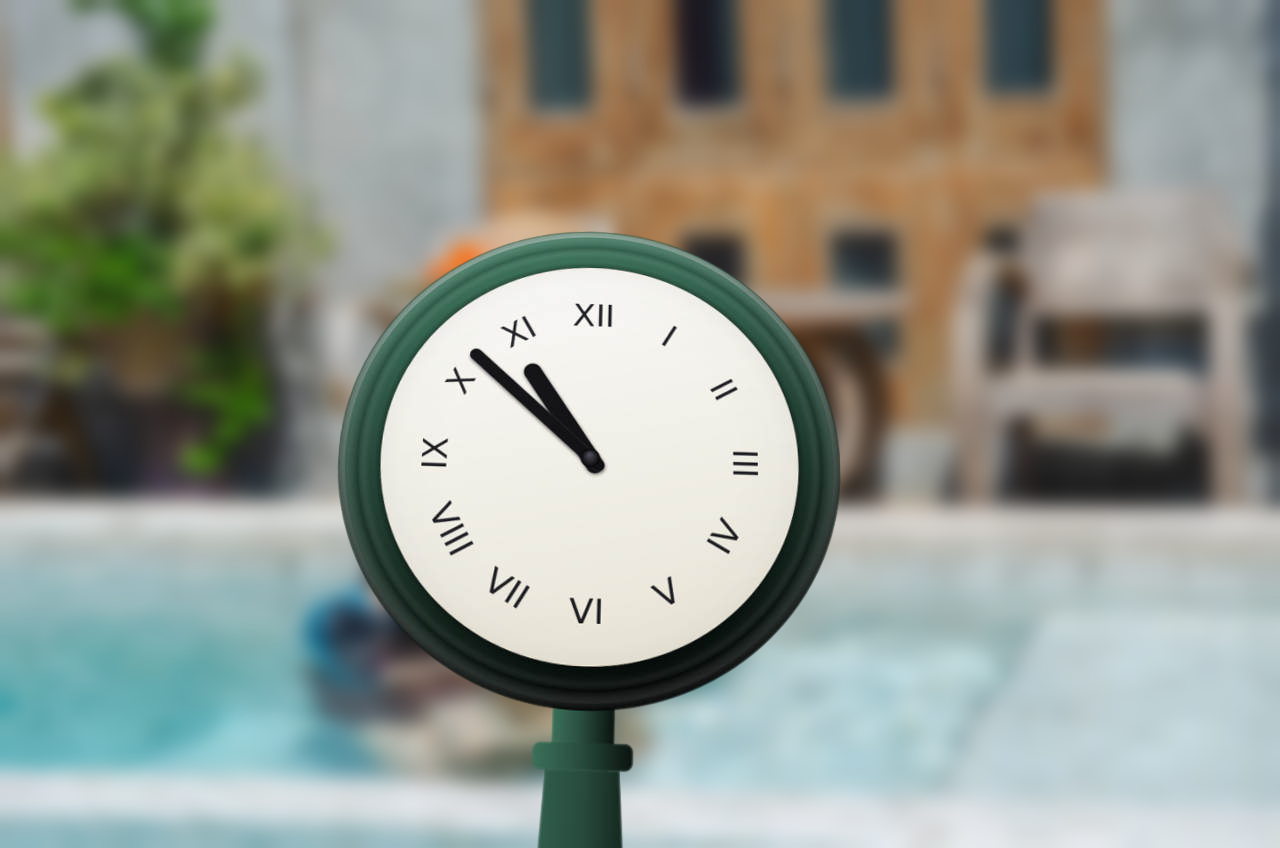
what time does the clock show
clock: 10:52
